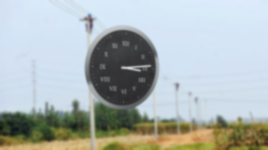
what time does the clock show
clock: 3:14
